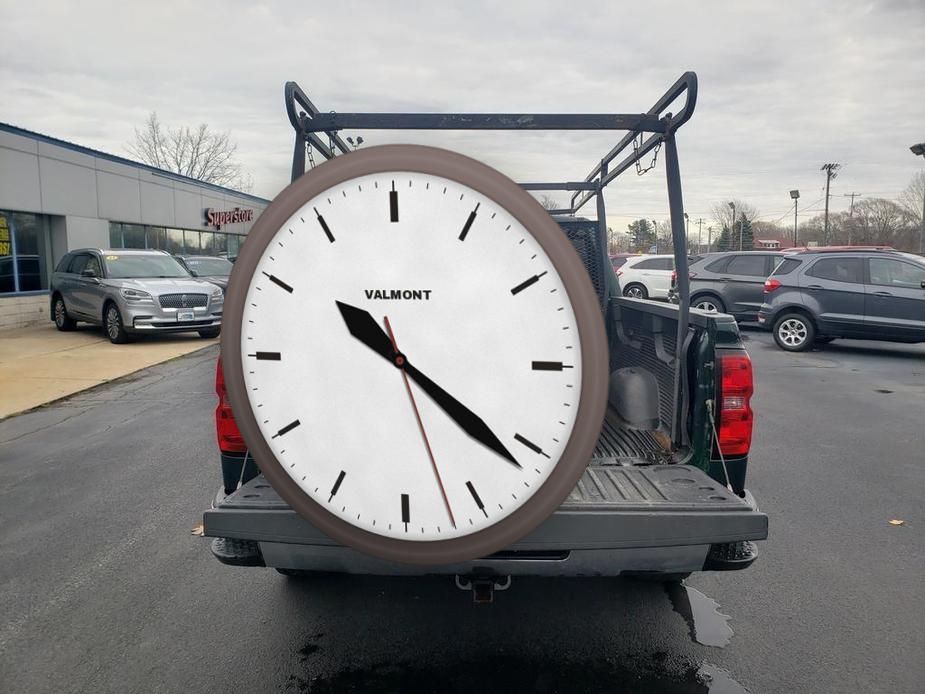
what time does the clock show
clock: 10:21:27
